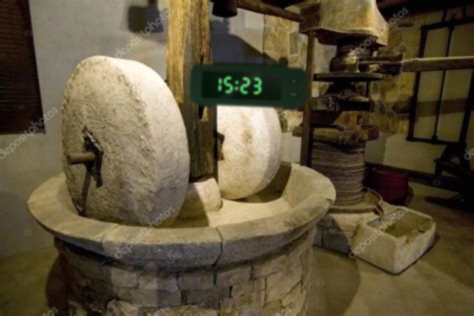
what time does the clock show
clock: 15:23
